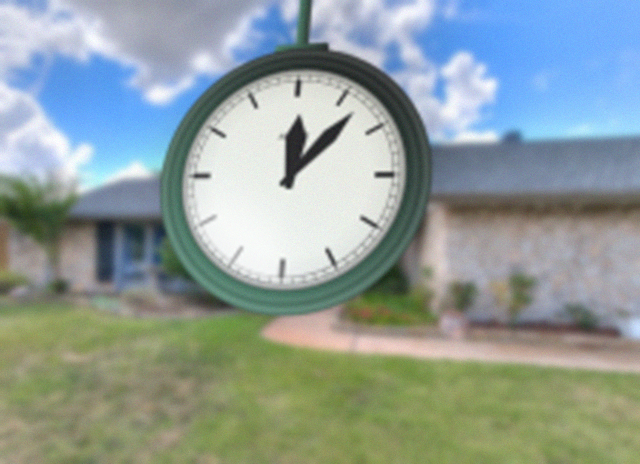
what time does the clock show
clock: 12:07
